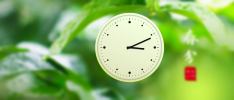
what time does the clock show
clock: 3:11
